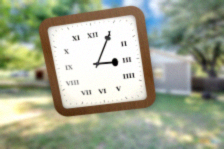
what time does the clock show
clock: 3:05
